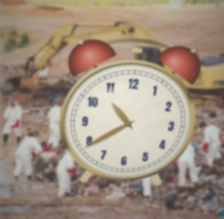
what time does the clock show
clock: 10:39
